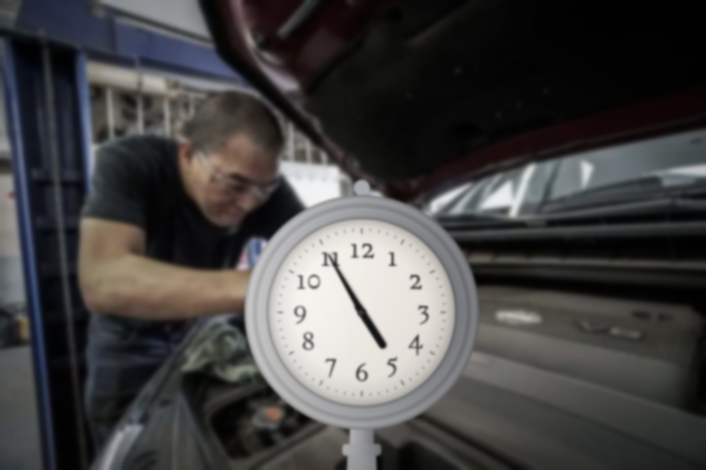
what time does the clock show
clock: 4:55
